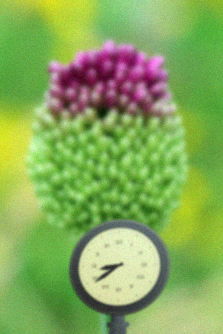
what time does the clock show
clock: 8:39
